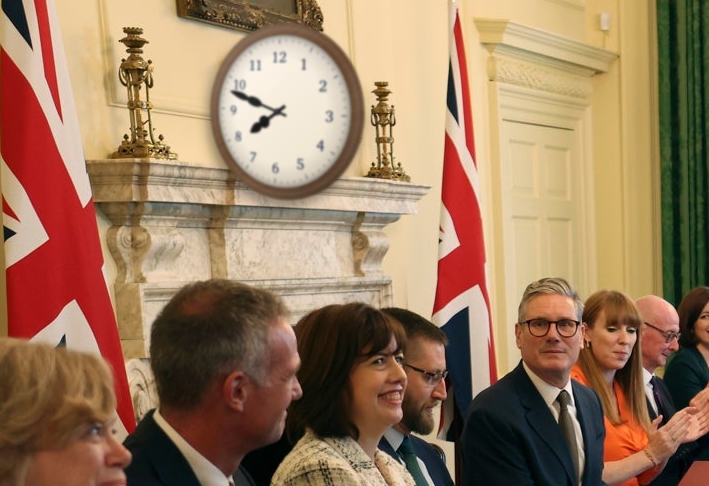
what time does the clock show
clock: 7:48
